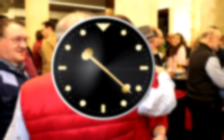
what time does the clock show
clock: 10:22
